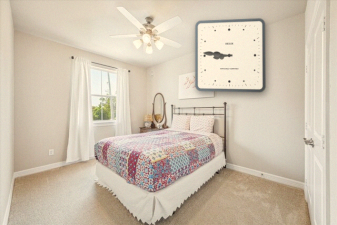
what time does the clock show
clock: 8:46
